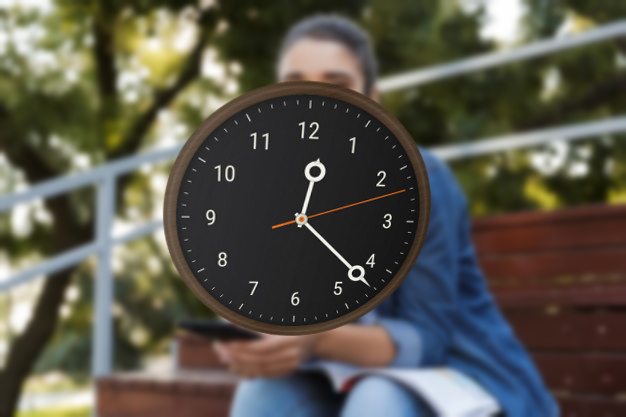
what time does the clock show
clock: 12:22:12
